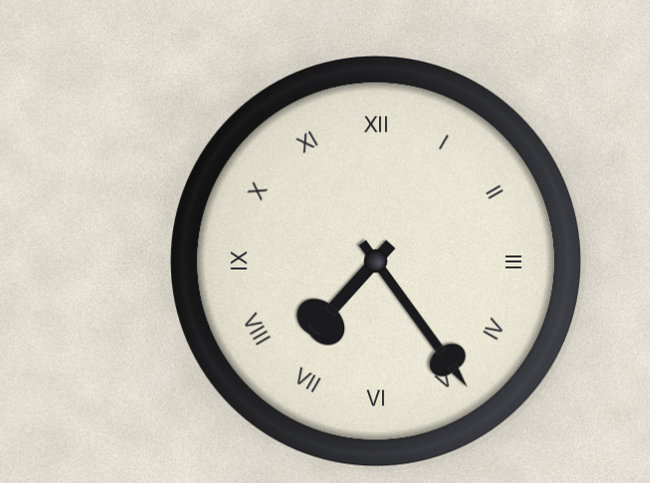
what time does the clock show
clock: 7:24
